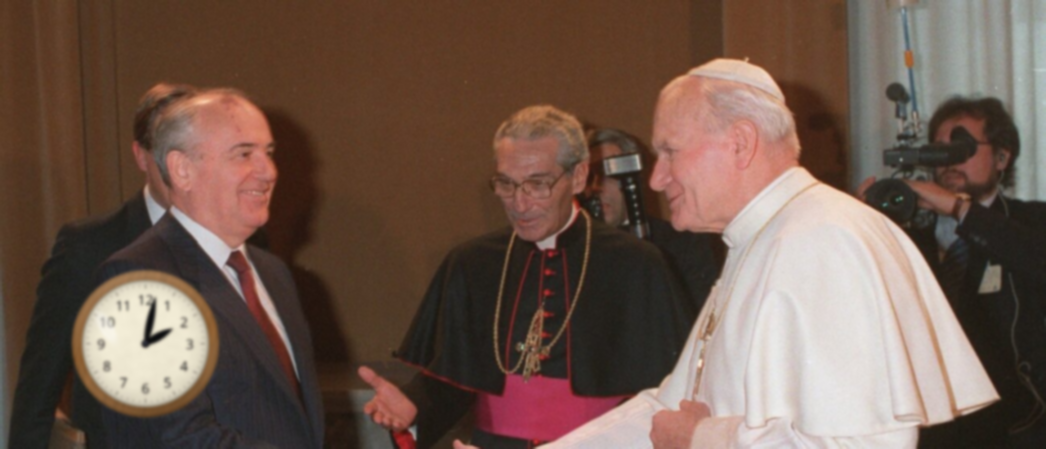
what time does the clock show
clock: 2:02
